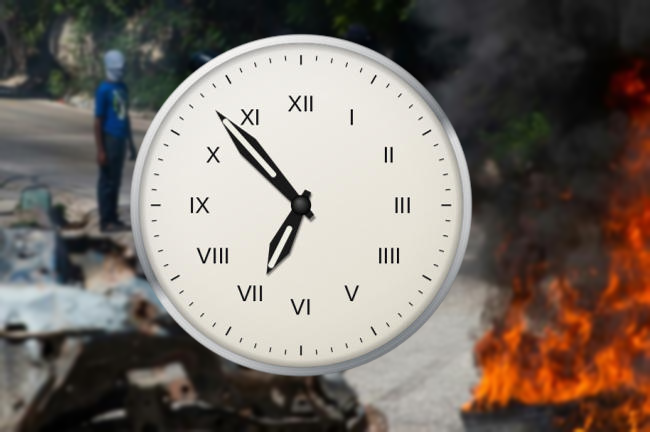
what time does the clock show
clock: 6:53
